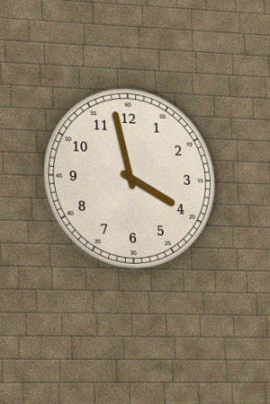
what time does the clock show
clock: 3:58
